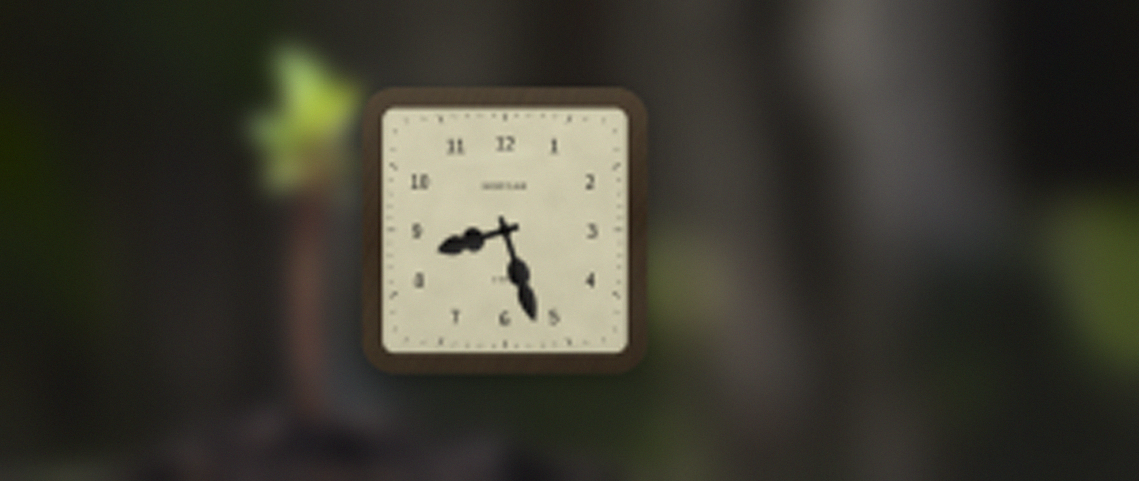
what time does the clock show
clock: 8:27
